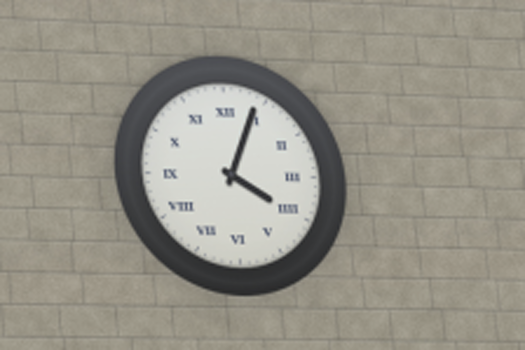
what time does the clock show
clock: 4:04
